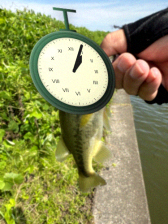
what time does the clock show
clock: 1:04
